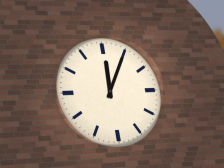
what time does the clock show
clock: 12:05
